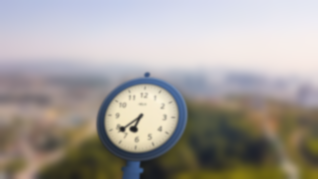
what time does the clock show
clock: 6:38
